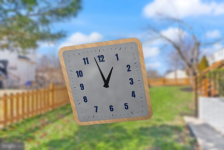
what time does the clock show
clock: 12:58
